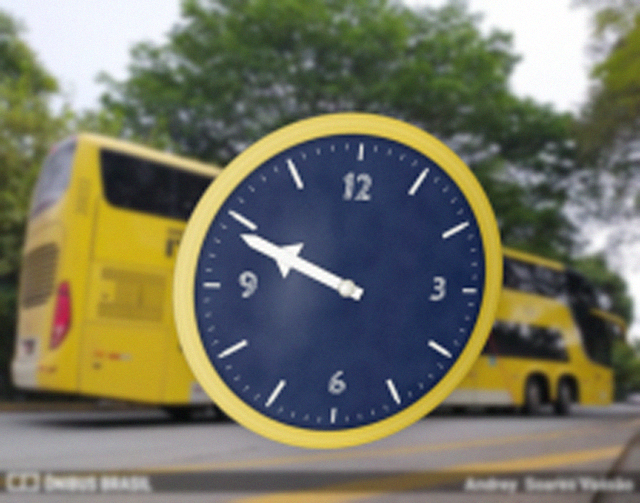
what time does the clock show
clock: 9:49
